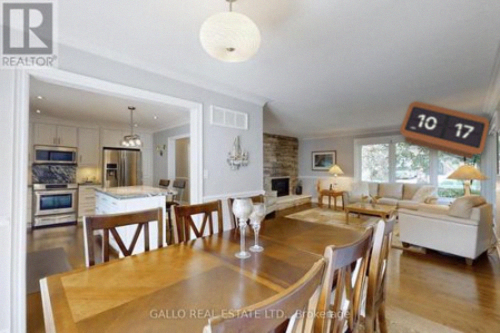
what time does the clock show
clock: 10:17
